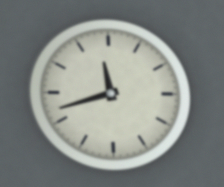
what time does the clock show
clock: 11:42
